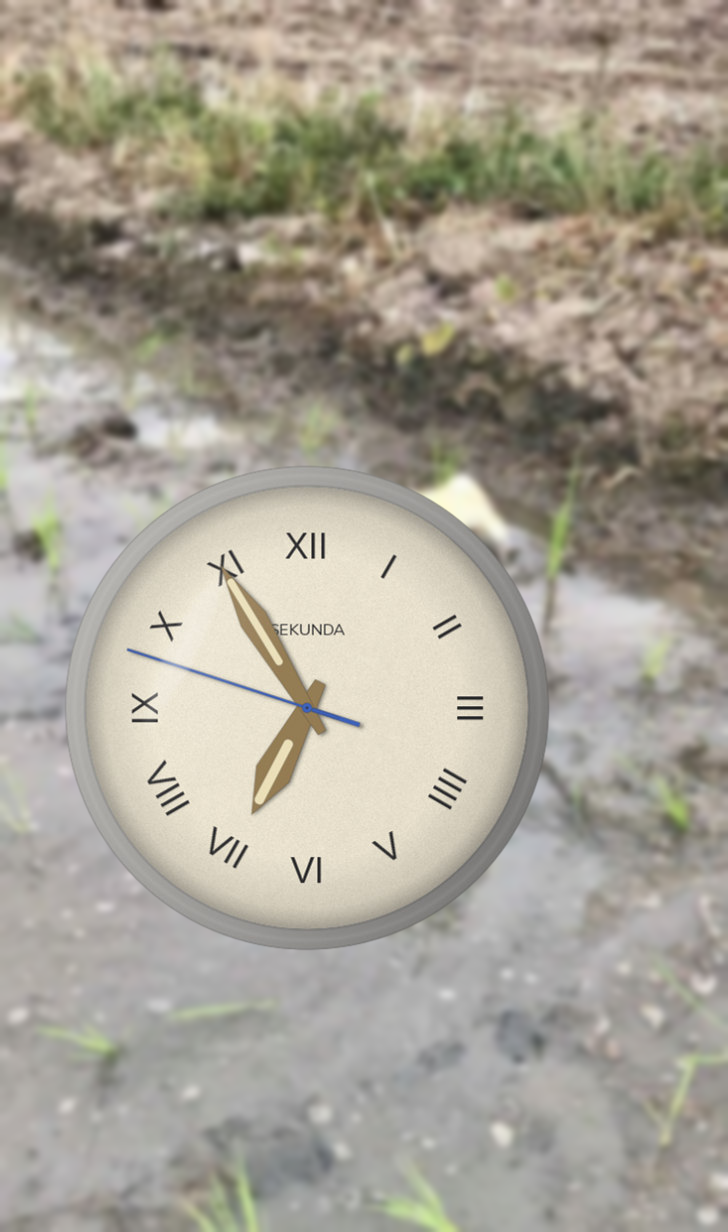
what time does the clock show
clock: 6:54:48
